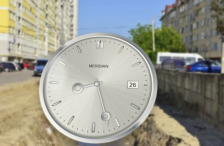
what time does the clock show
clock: 8:27
